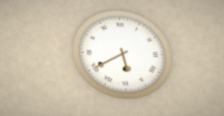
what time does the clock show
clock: 5:40
